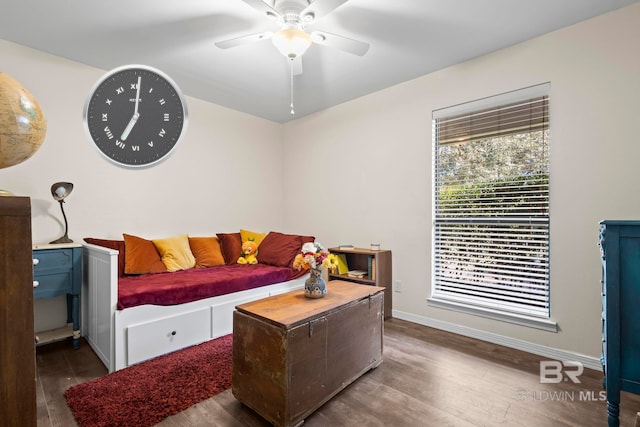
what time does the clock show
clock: 7:01
